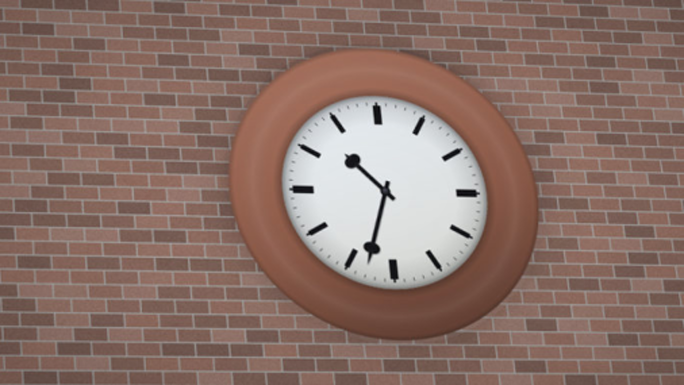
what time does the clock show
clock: 10:33
